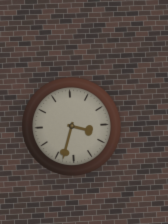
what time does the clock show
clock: 3:33
